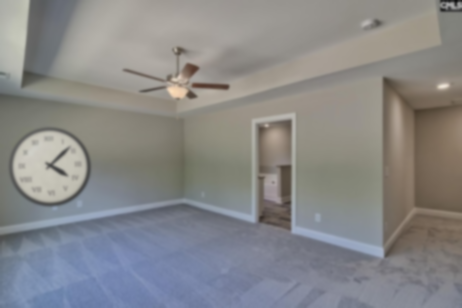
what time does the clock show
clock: 4:08
